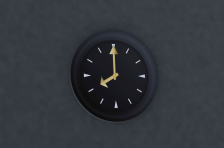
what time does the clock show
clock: 8:00
